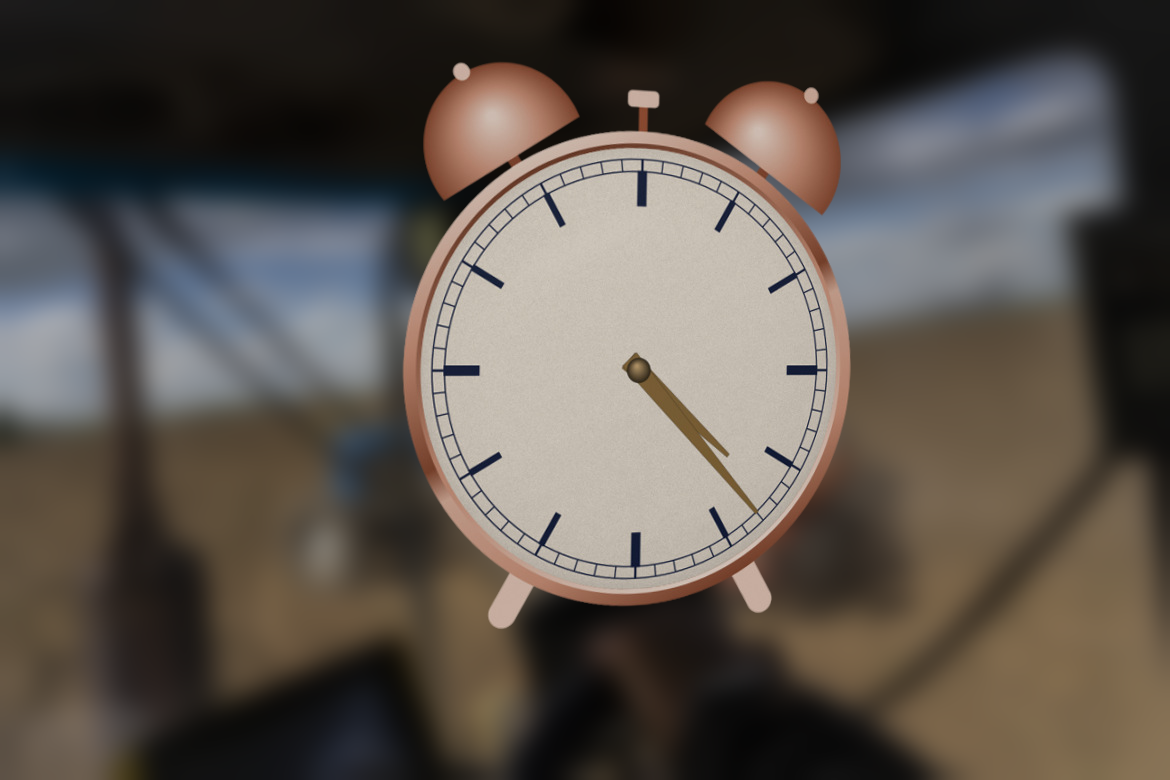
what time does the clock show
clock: 4:23
